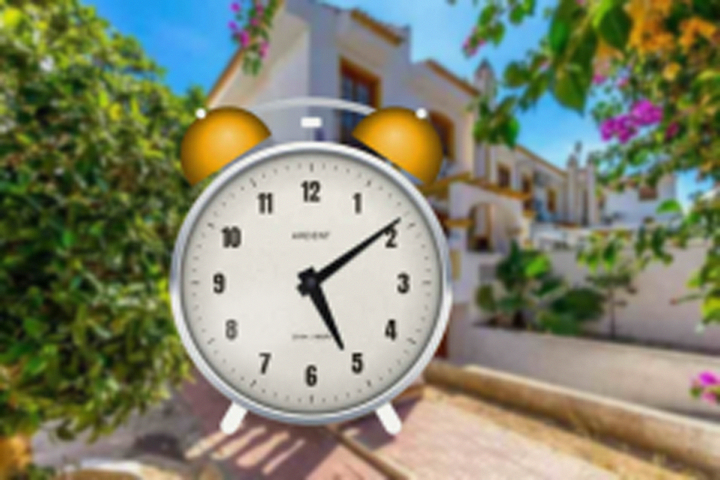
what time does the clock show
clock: 5:09
